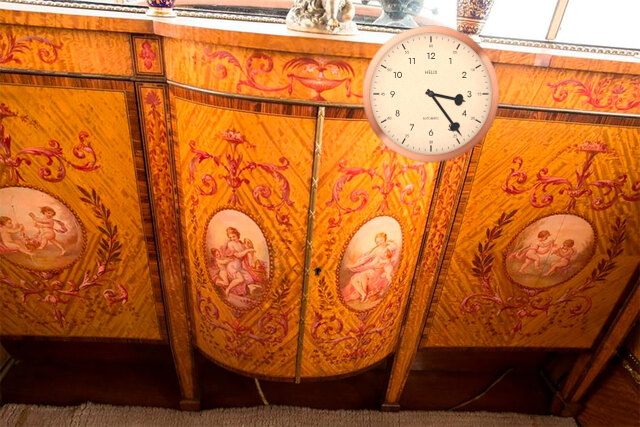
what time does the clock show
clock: 3:24
